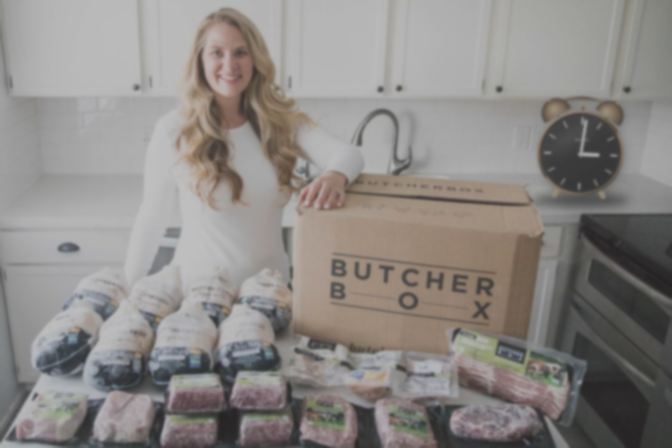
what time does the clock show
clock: 3:01
